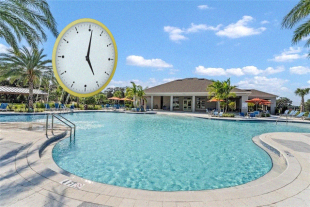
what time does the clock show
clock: 5:01
